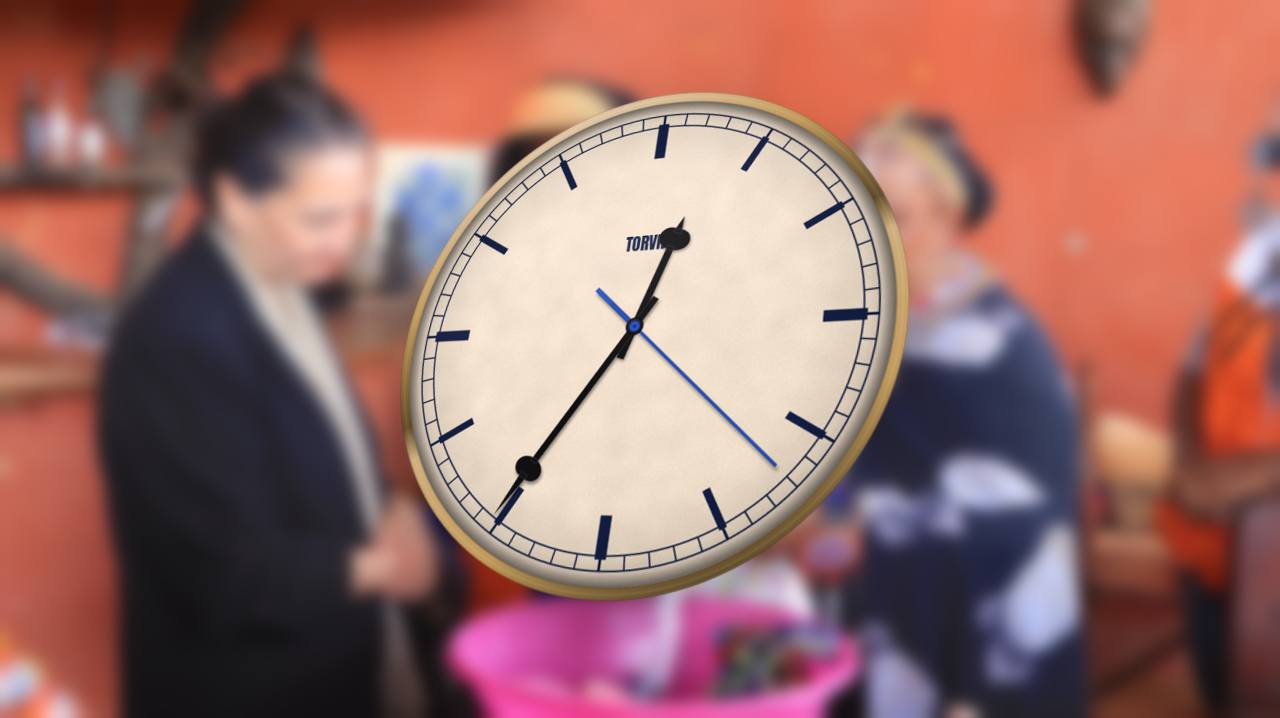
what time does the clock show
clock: 12:35:22
